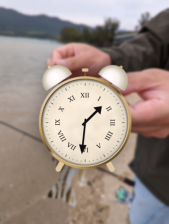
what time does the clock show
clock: 1:31
